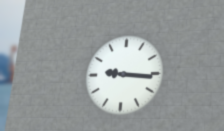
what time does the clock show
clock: 9:16
